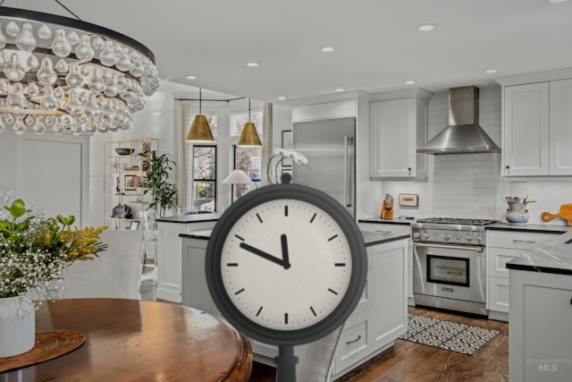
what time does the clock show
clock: 11:49
